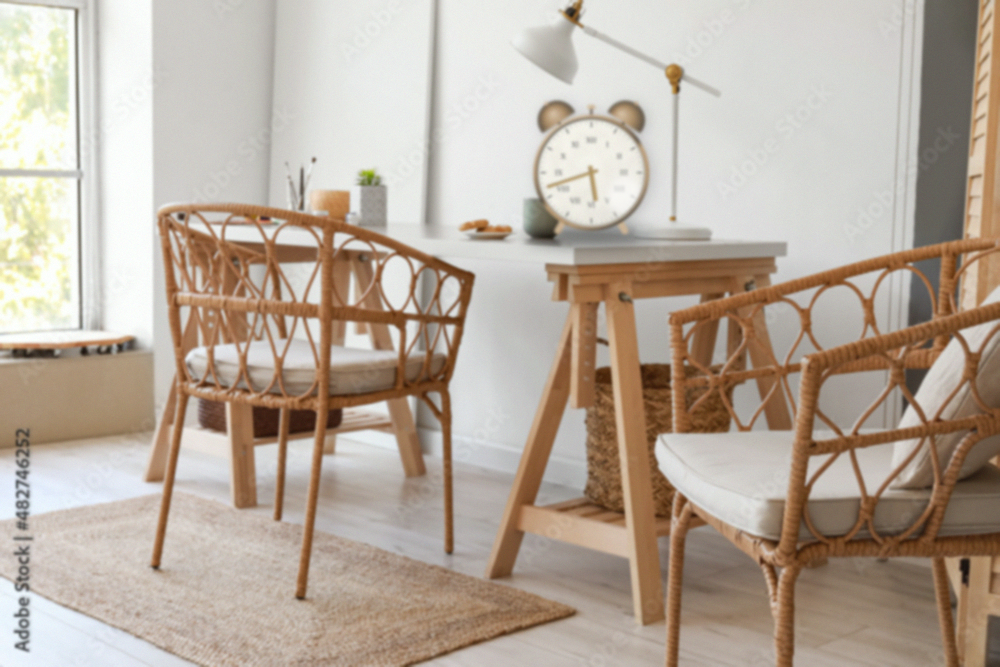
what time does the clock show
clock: 5:42
